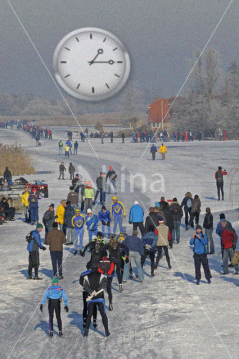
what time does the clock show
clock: 1:15
